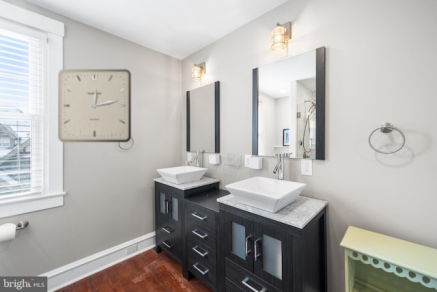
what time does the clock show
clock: 12:13
